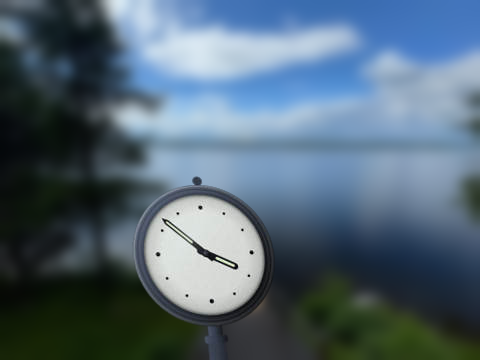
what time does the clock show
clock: 3:52
